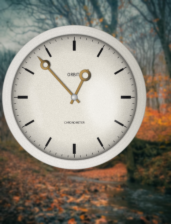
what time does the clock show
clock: 12:53
